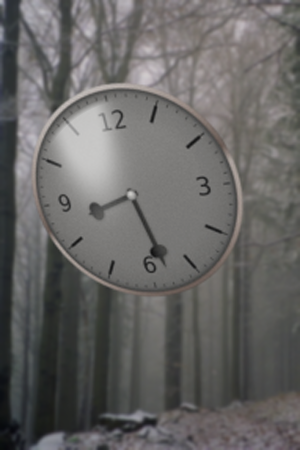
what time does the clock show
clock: 8:28
